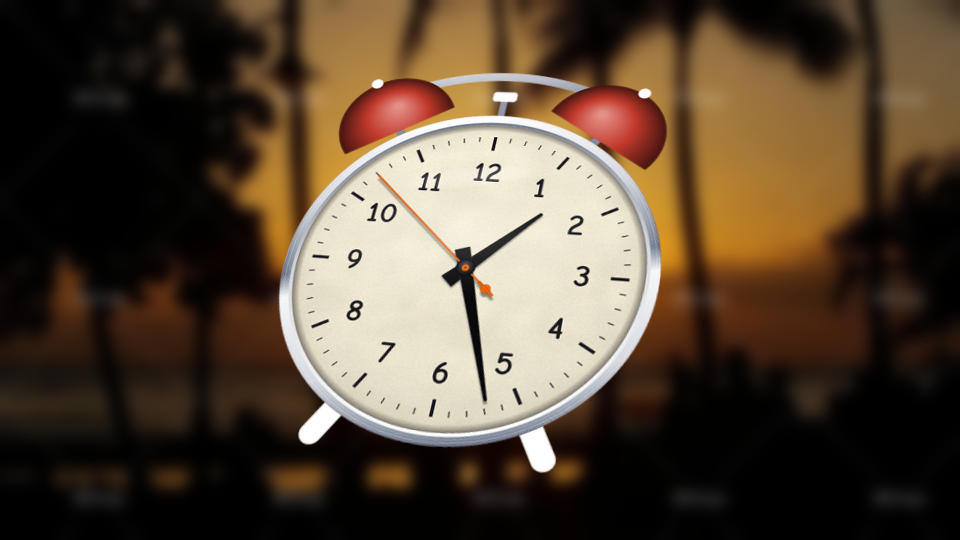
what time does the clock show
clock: 1:26:52
